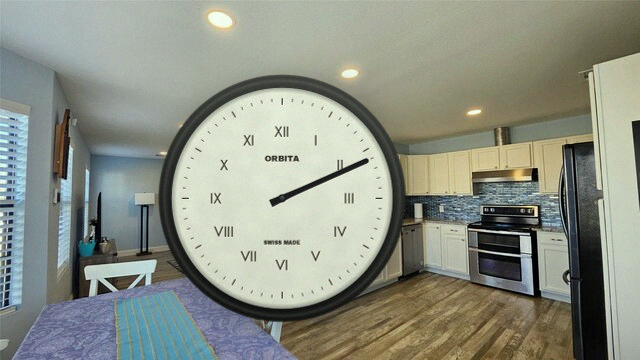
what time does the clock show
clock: 2:11
